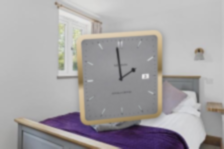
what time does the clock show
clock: 1:59
